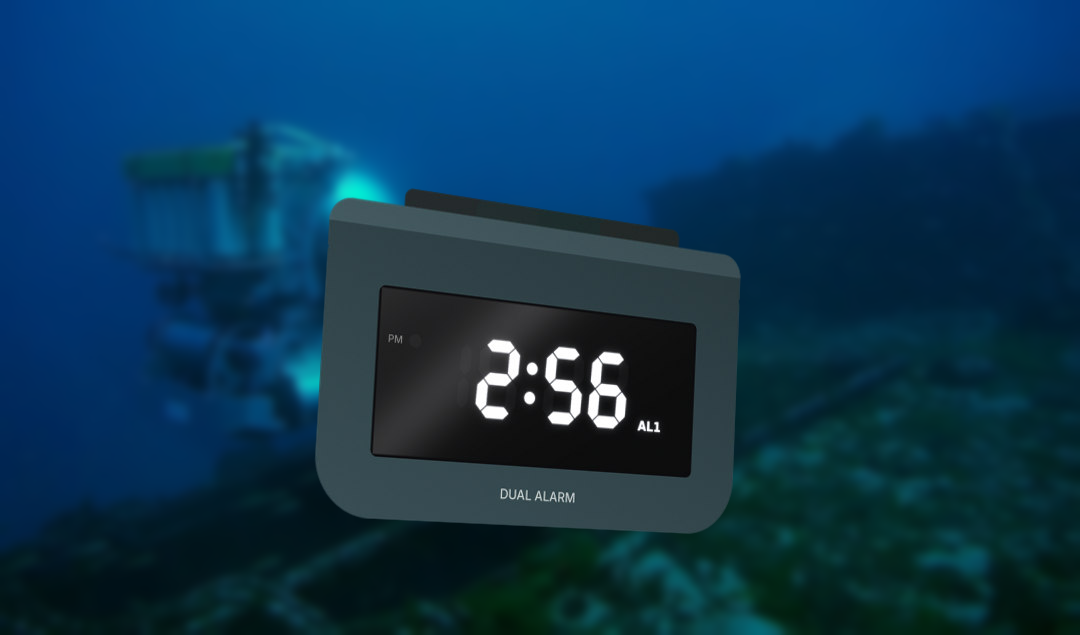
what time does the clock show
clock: 2:56
